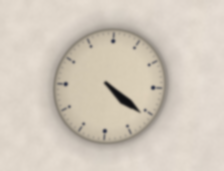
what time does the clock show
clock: 4:21
